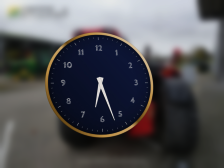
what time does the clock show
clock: 6:27
